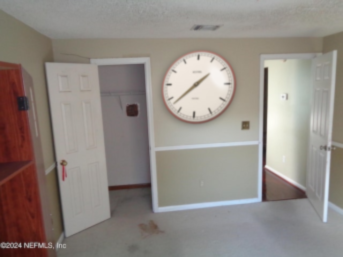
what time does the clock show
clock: 1:38
